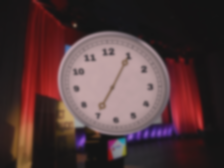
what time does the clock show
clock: 7:05
